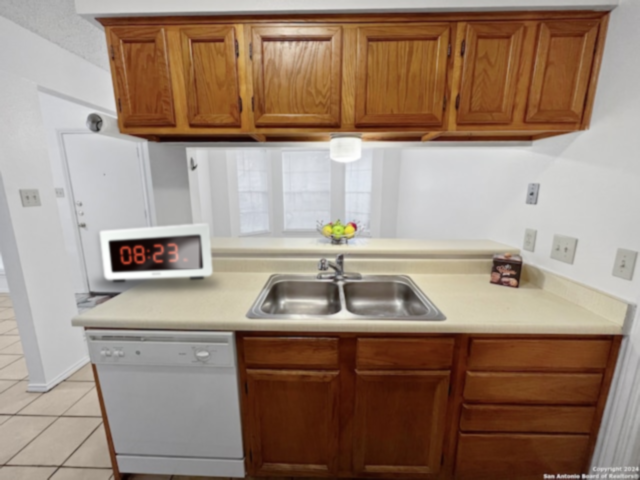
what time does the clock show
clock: 8:23
